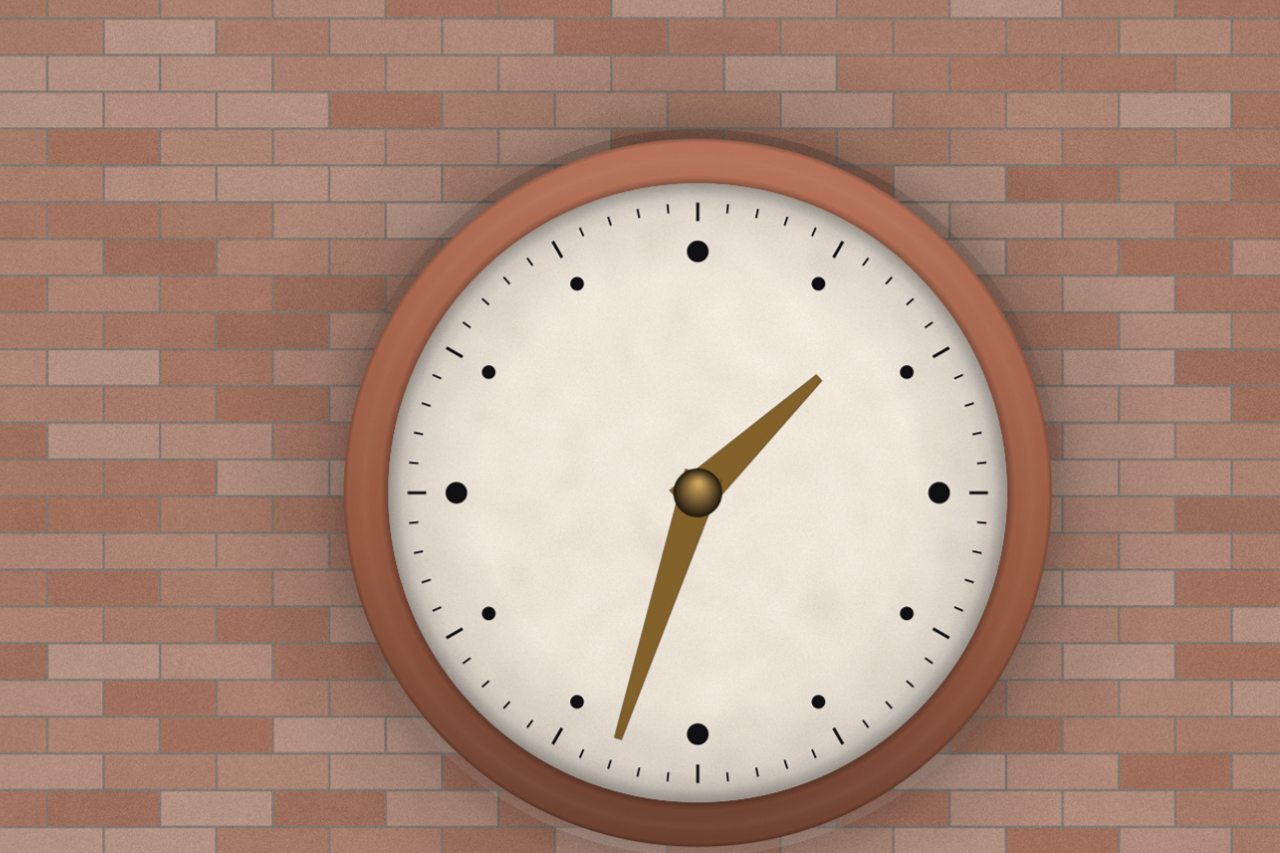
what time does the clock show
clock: 1:33
